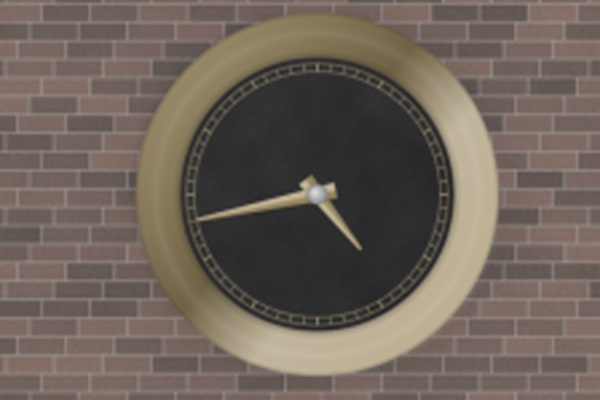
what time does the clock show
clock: 4:43
